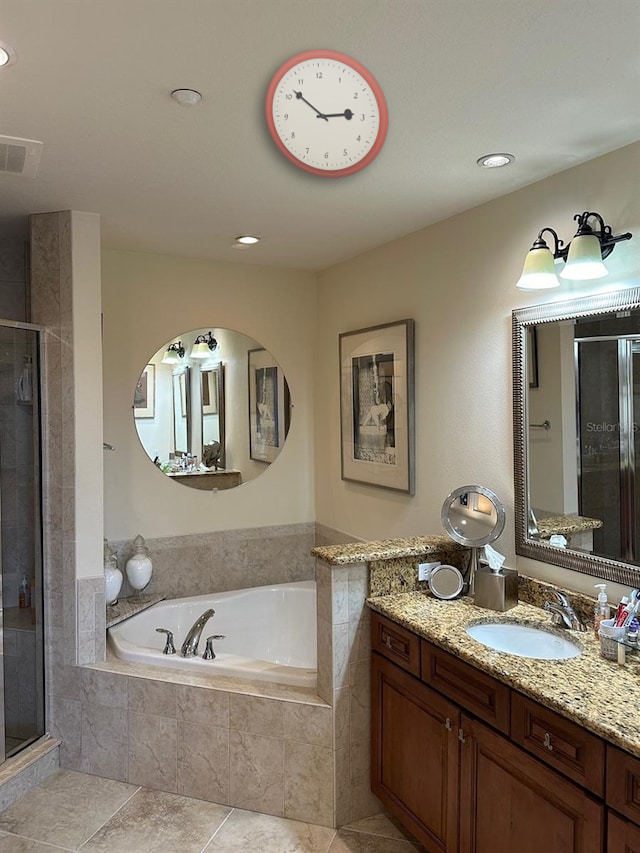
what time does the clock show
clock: 2:52
